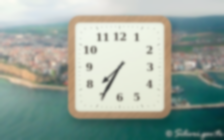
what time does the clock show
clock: 7:35
